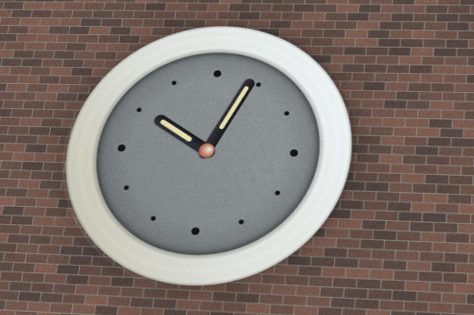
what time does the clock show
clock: 10:04
